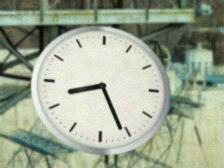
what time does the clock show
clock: 8:26
